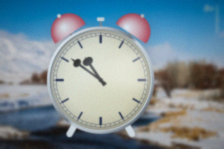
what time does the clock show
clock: 10:51
